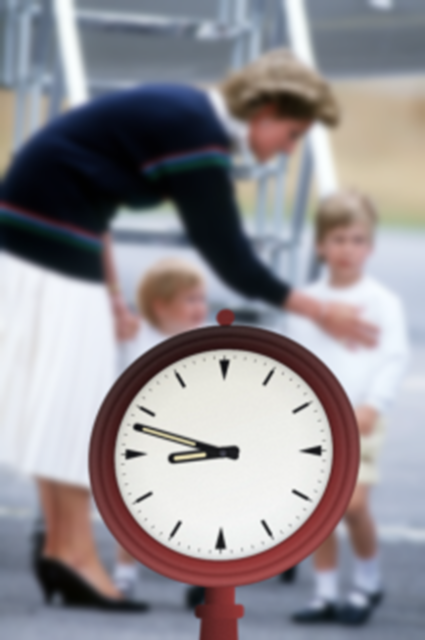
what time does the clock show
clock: 8:48
